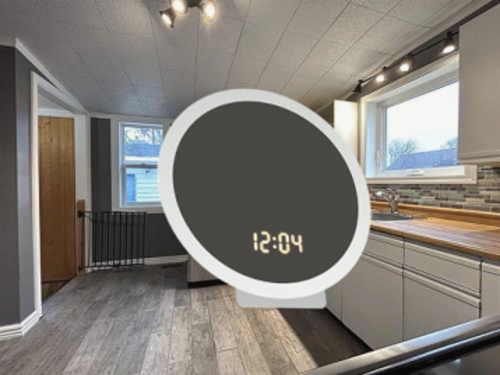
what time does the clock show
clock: 12:04
